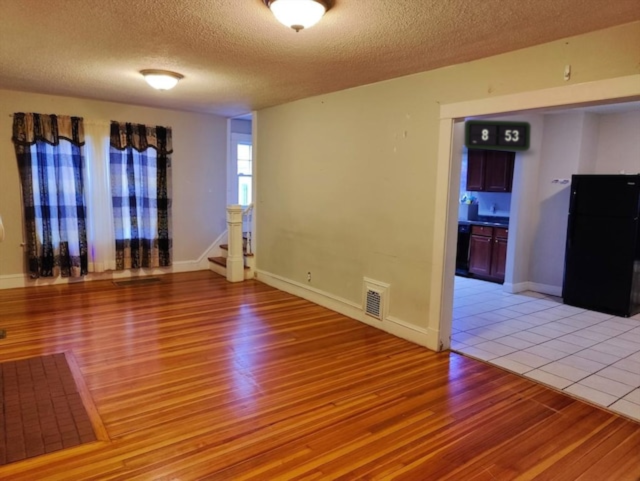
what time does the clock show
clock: 8:53
